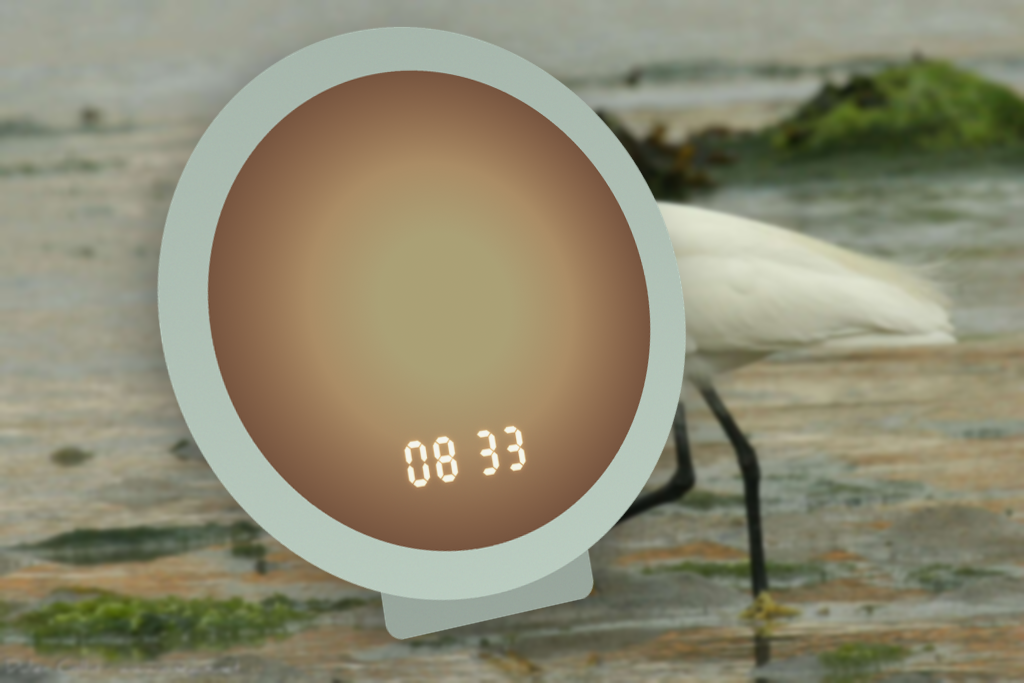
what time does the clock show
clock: 8:33
